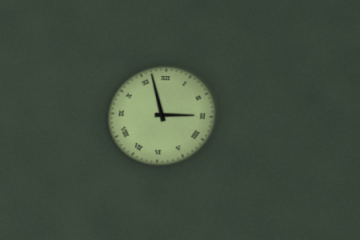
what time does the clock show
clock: 2:57
